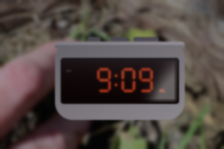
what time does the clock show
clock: 9:09
